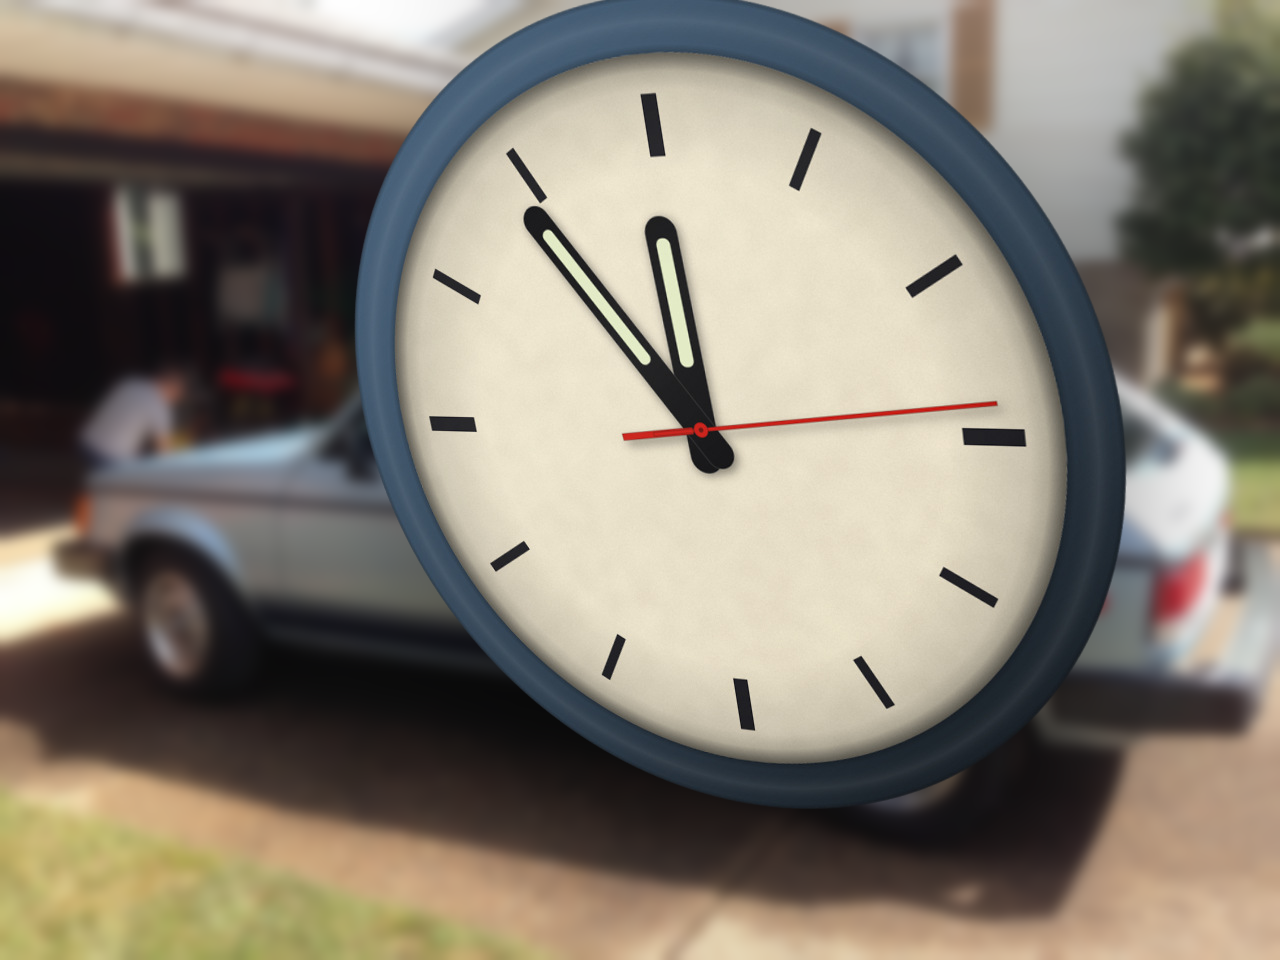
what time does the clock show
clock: 11:54:14
